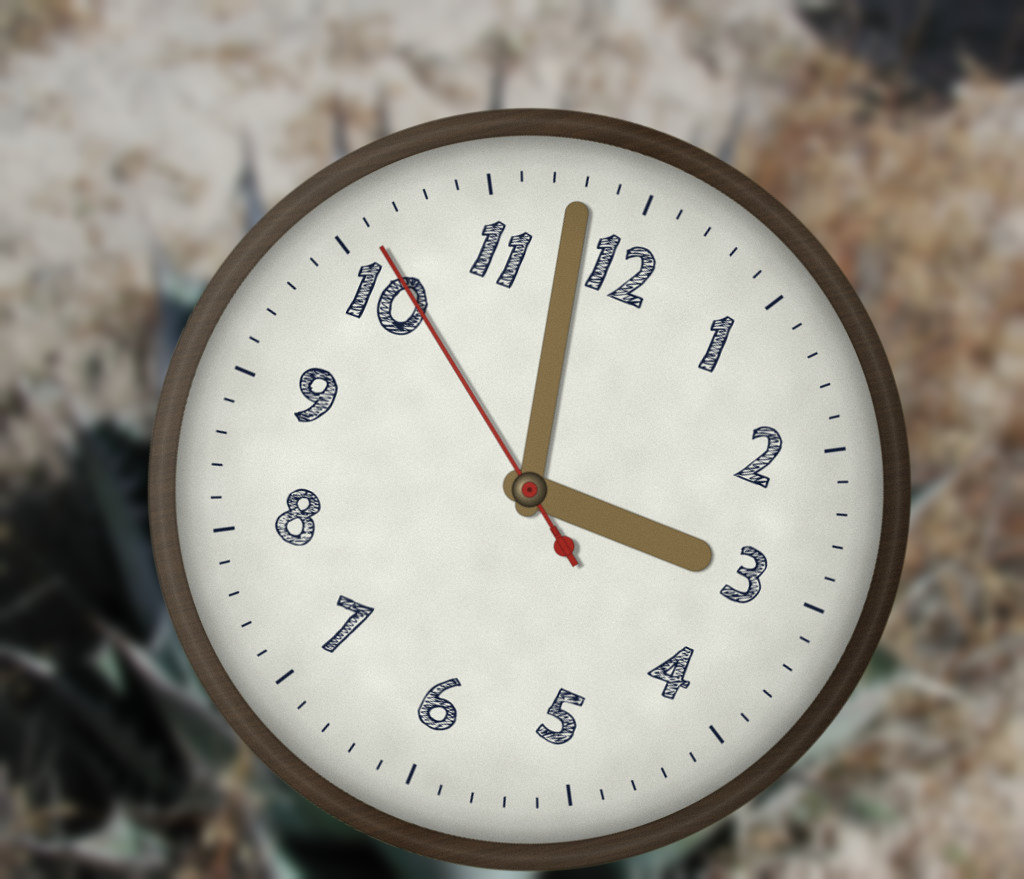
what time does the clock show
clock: 2:57:51
